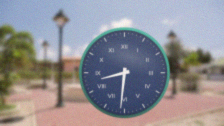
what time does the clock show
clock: 8:31
